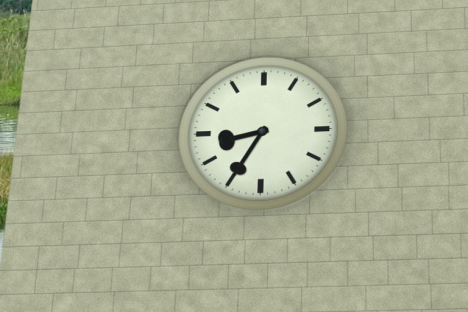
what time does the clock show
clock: 8:35
